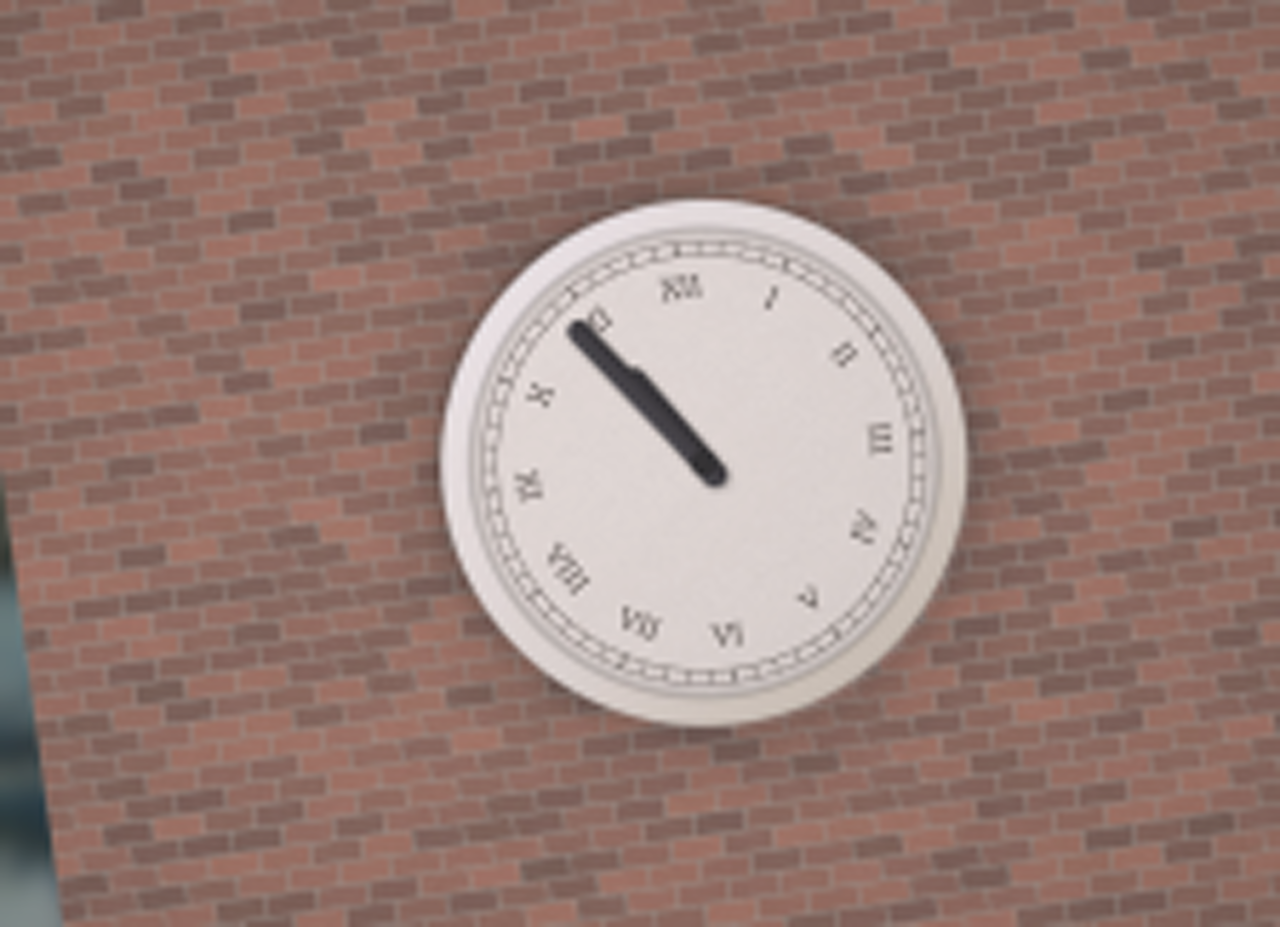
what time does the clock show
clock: 10:54
